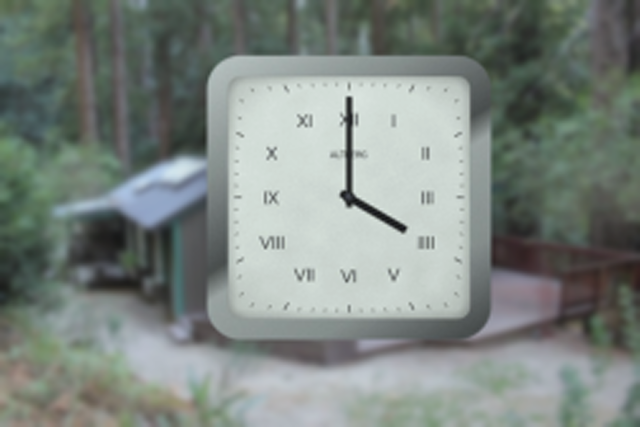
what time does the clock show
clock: 4:00
